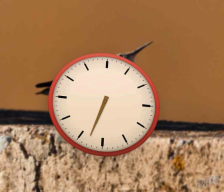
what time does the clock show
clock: 6:33
